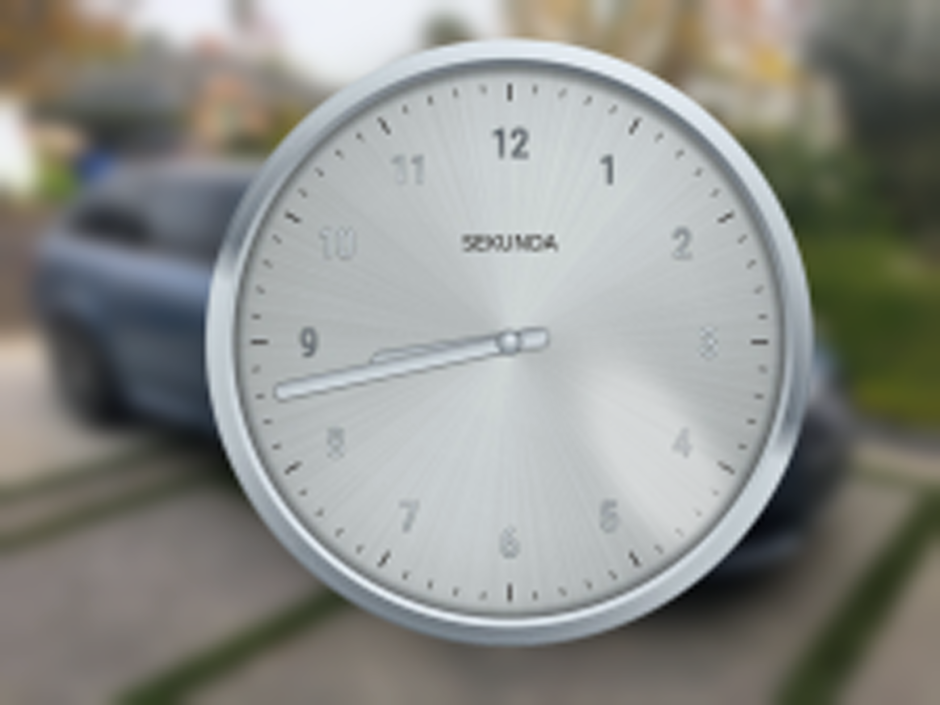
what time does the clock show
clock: 8:43
